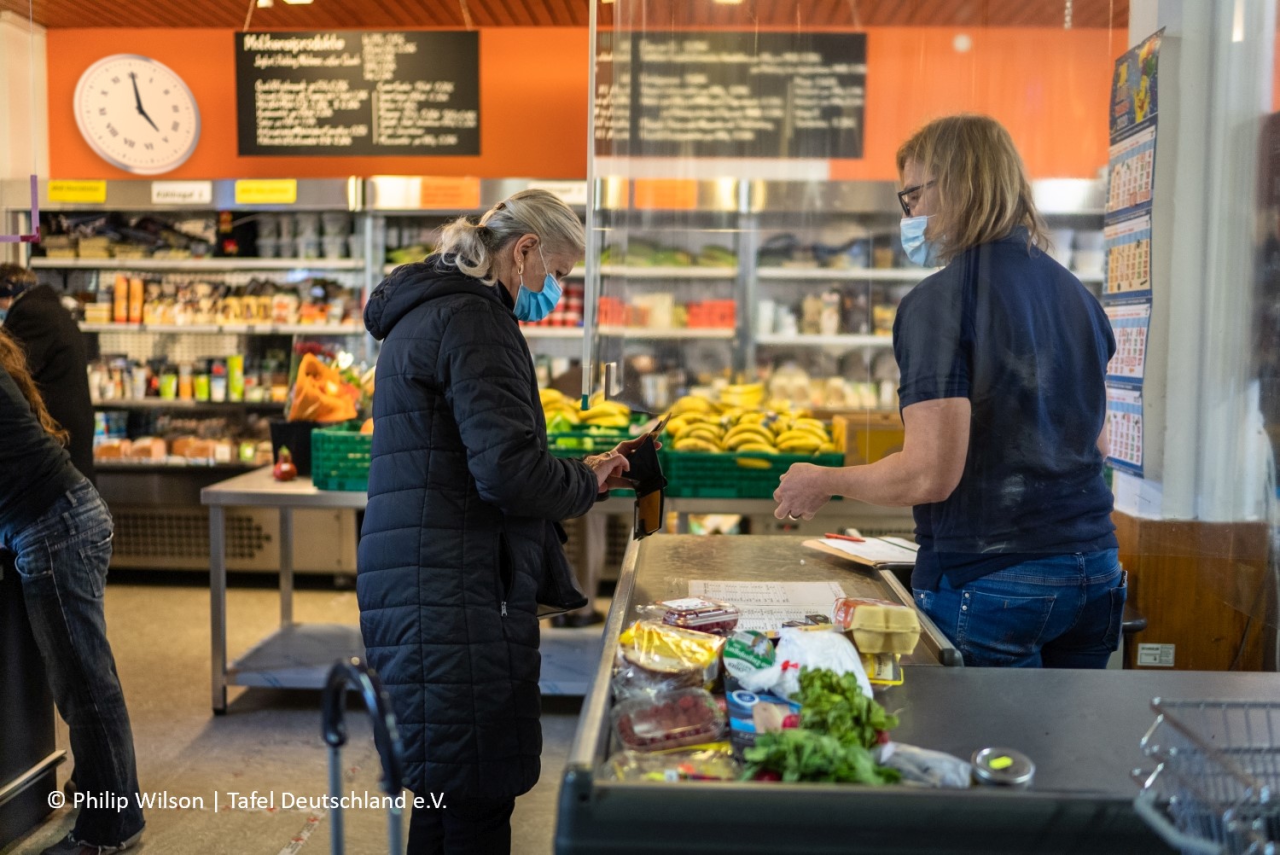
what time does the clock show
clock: 5:00
